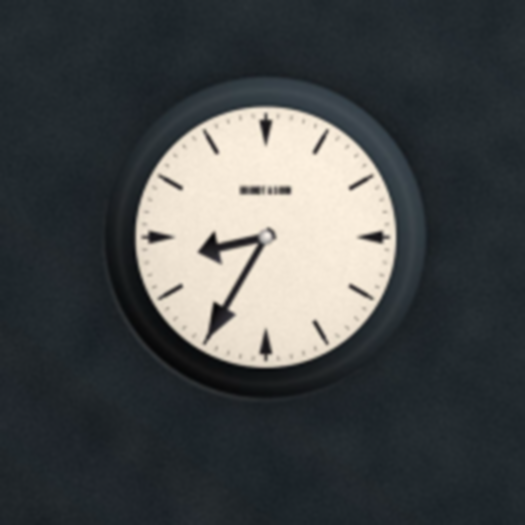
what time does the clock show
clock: 8:35
